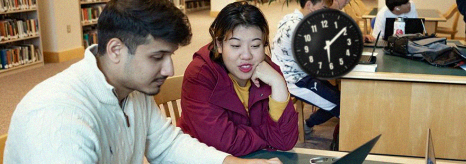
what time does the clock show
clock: 6:09
